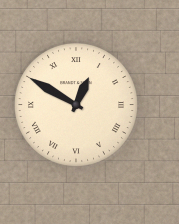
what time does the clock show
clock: 12:50
